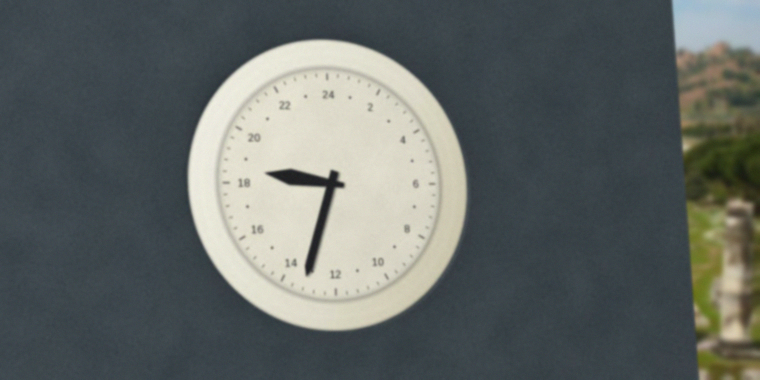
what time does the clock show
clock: 18:33
